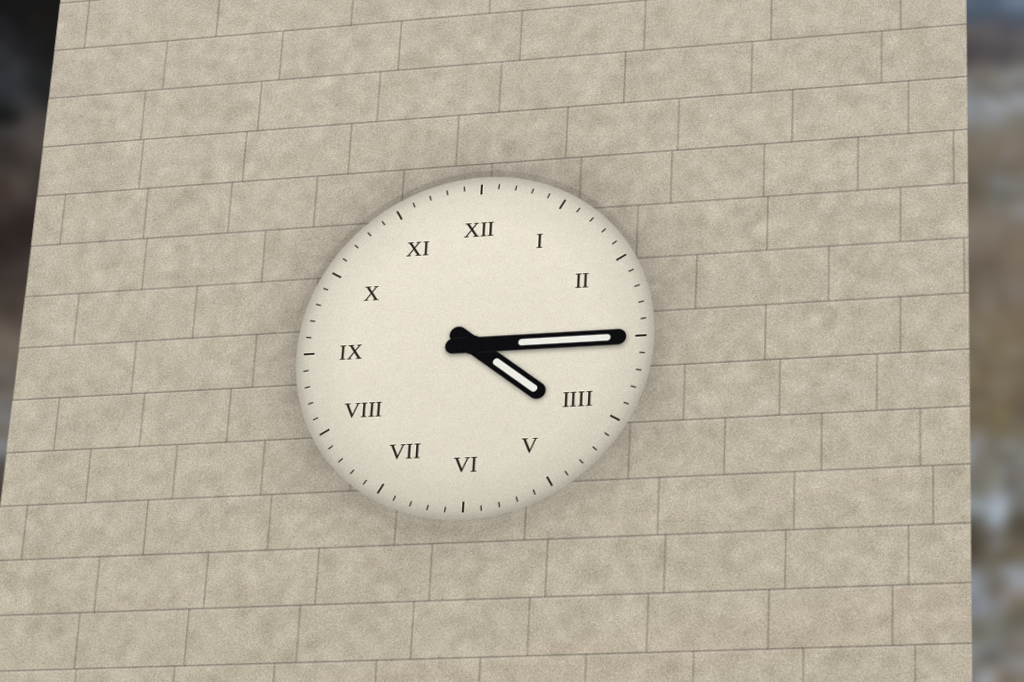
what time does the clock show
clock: 4:15
